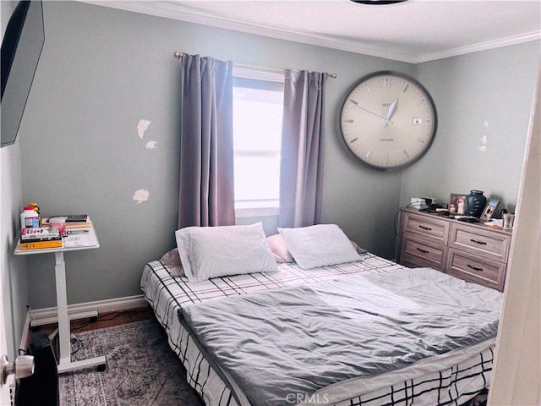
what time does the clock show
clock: 12:49
